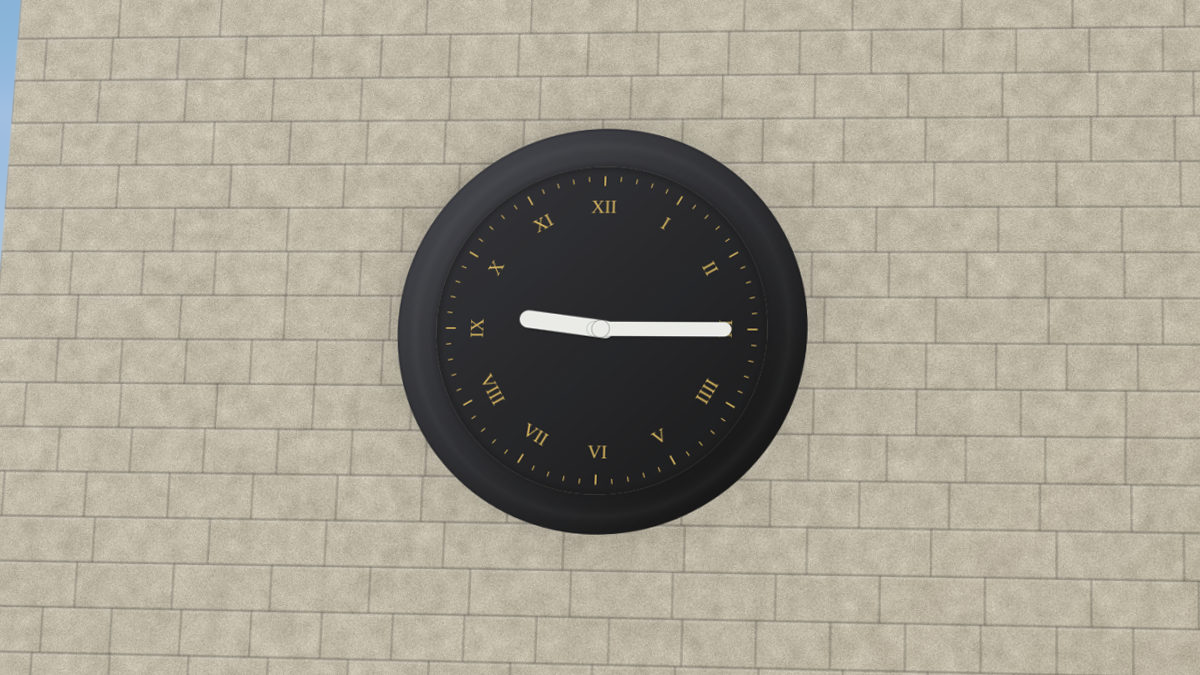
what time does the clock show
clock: 9:15
